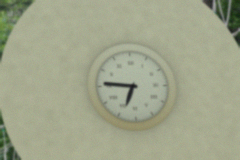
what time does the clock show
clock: 6:46
